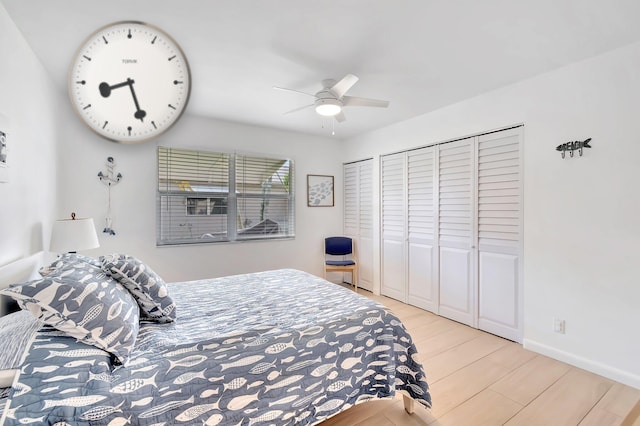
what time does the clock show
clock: 8:27
